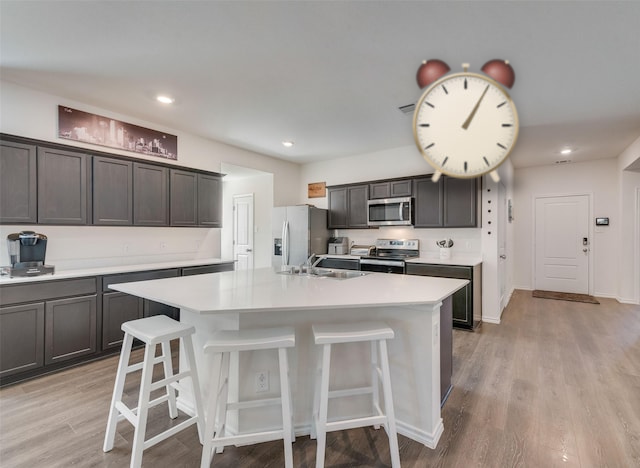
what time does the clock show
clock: 1:05
